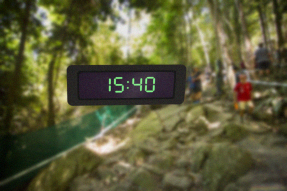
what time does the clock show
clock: 15:40
